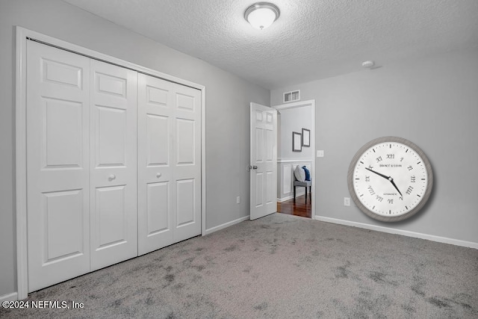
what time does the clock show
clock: 4:49
